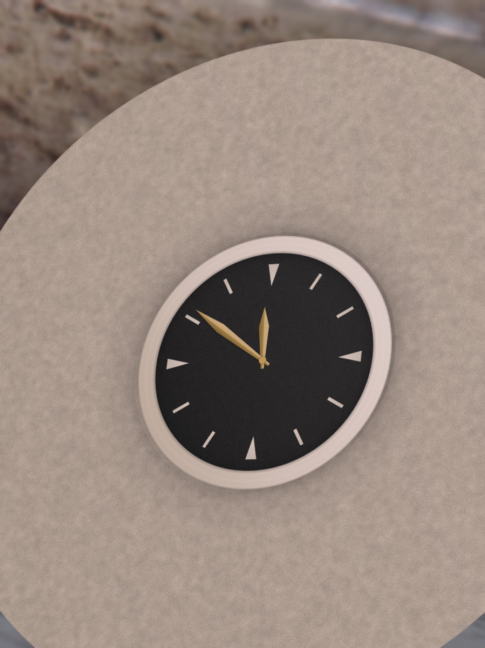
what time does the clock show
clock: 11:51
